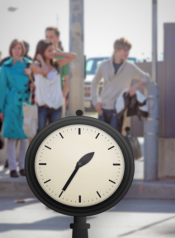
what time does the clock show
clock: 1:35
